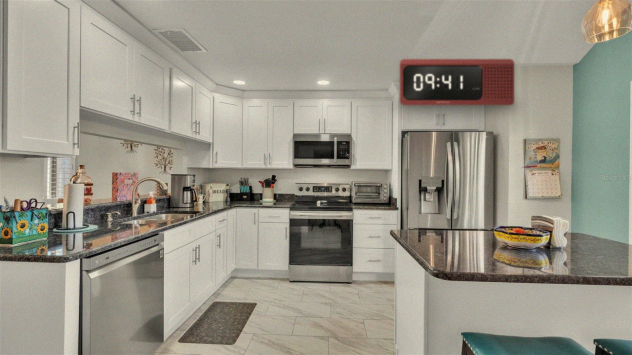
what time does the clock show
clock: 9:41
